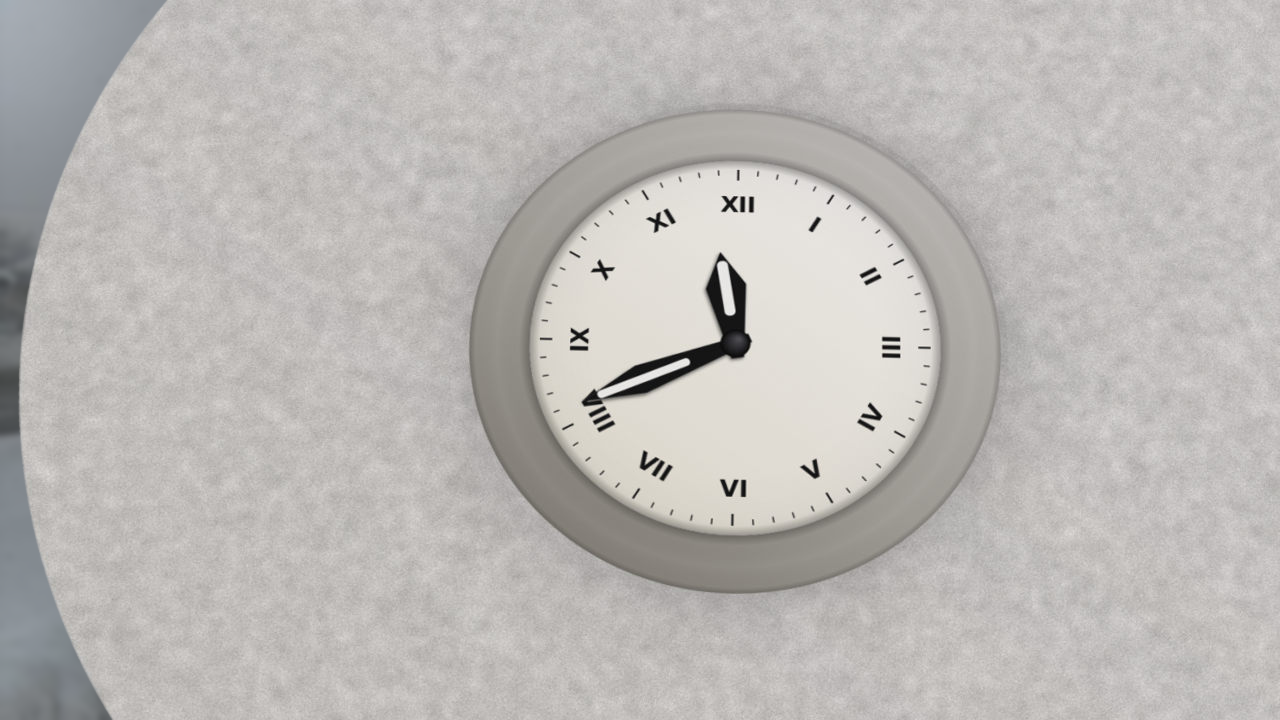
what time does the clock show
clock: 11:41
